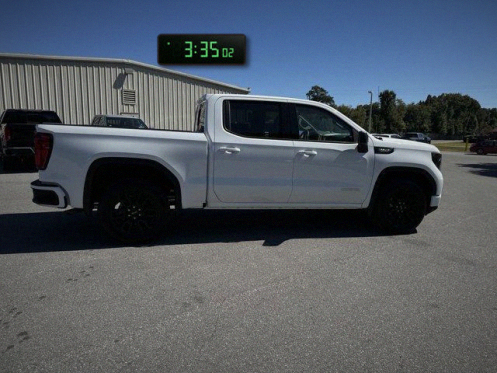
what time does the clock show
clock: 3:35:02
